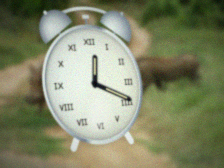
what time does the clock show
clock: 12:19
